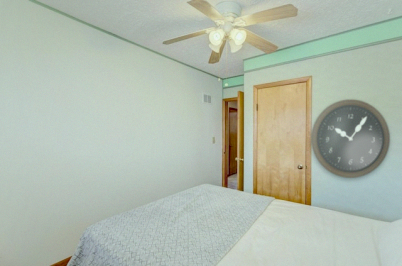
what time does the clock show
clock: 10:06
